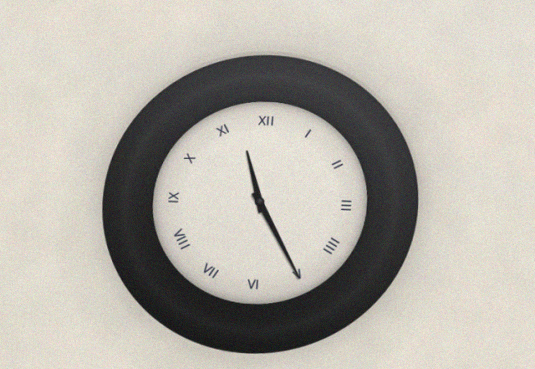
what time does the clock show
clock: 11:25
